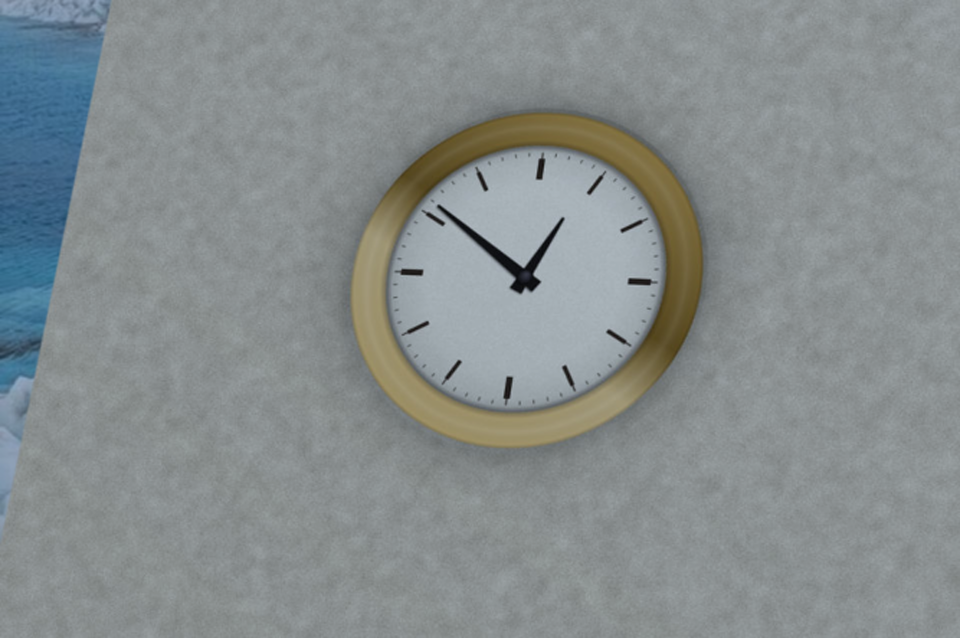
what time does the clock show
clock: 12:51
